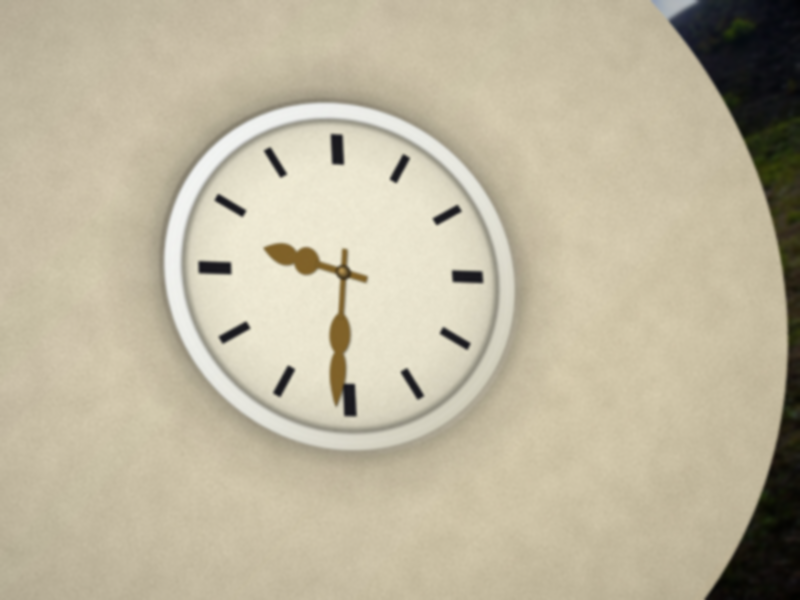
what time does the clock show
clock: 9:31
